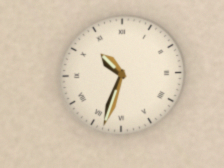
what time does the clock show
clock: 10:33
